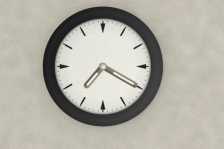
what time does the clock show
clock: 7:20
